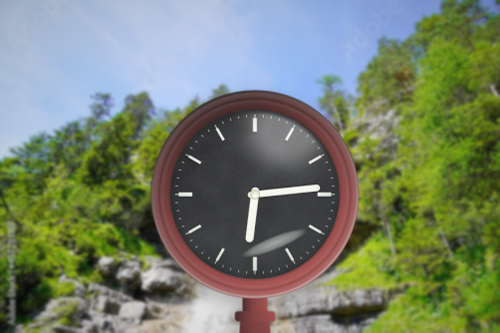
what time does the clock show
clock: 6:14
